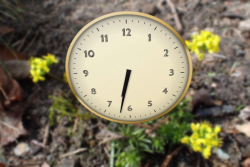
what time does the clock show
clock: 6:32
